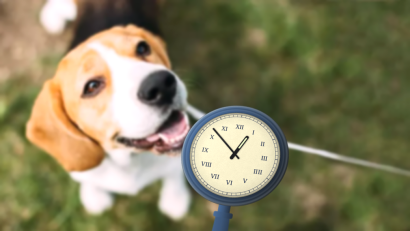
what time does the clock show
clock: 12:52
